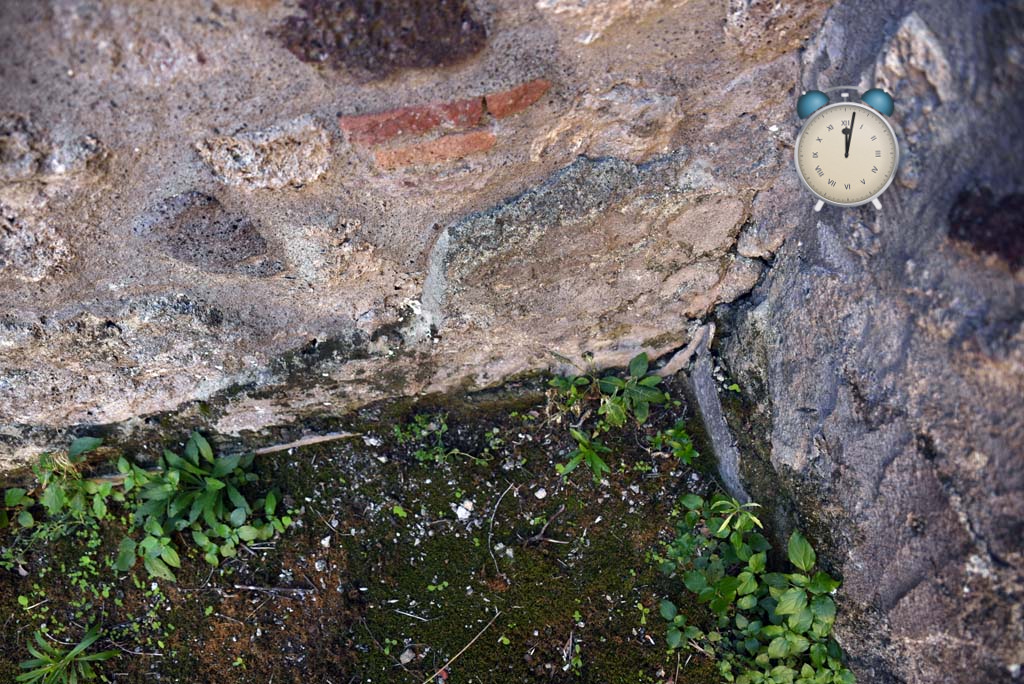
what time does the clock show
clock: 12:02
